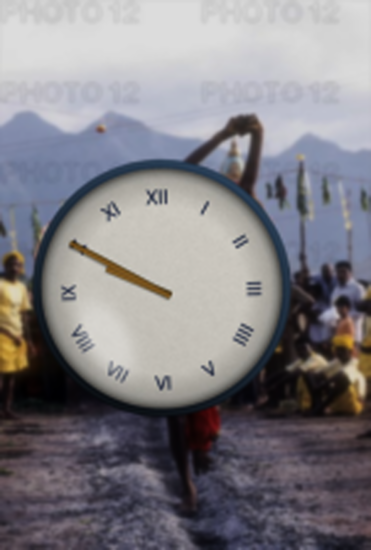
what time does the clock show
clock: 9:50
